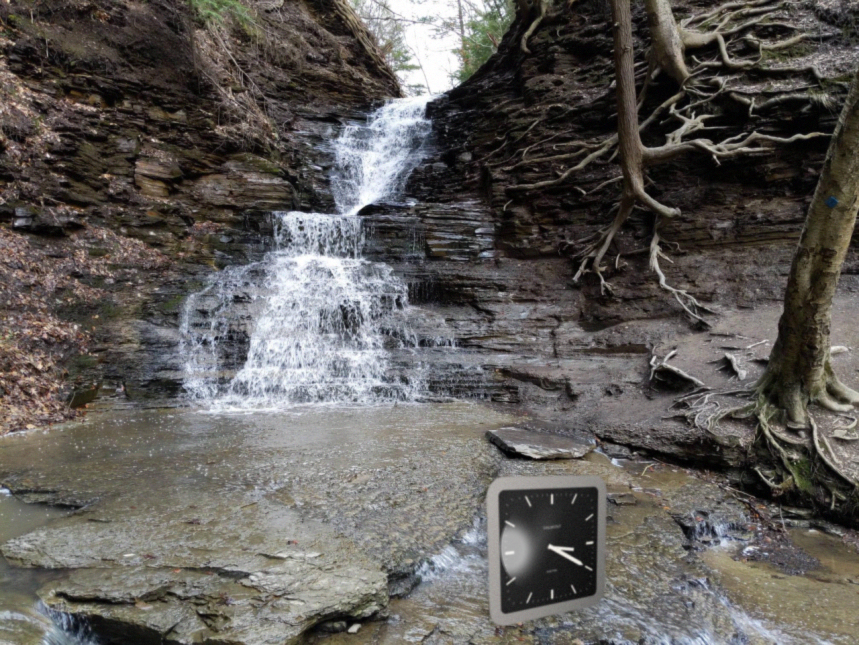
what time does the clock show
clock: 3:20
